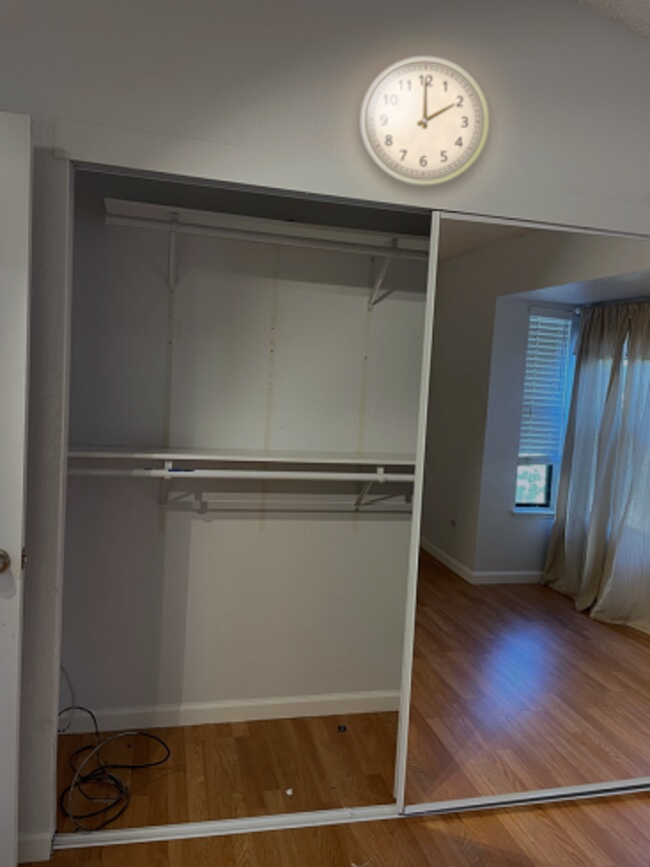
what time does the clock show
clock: 2:00
